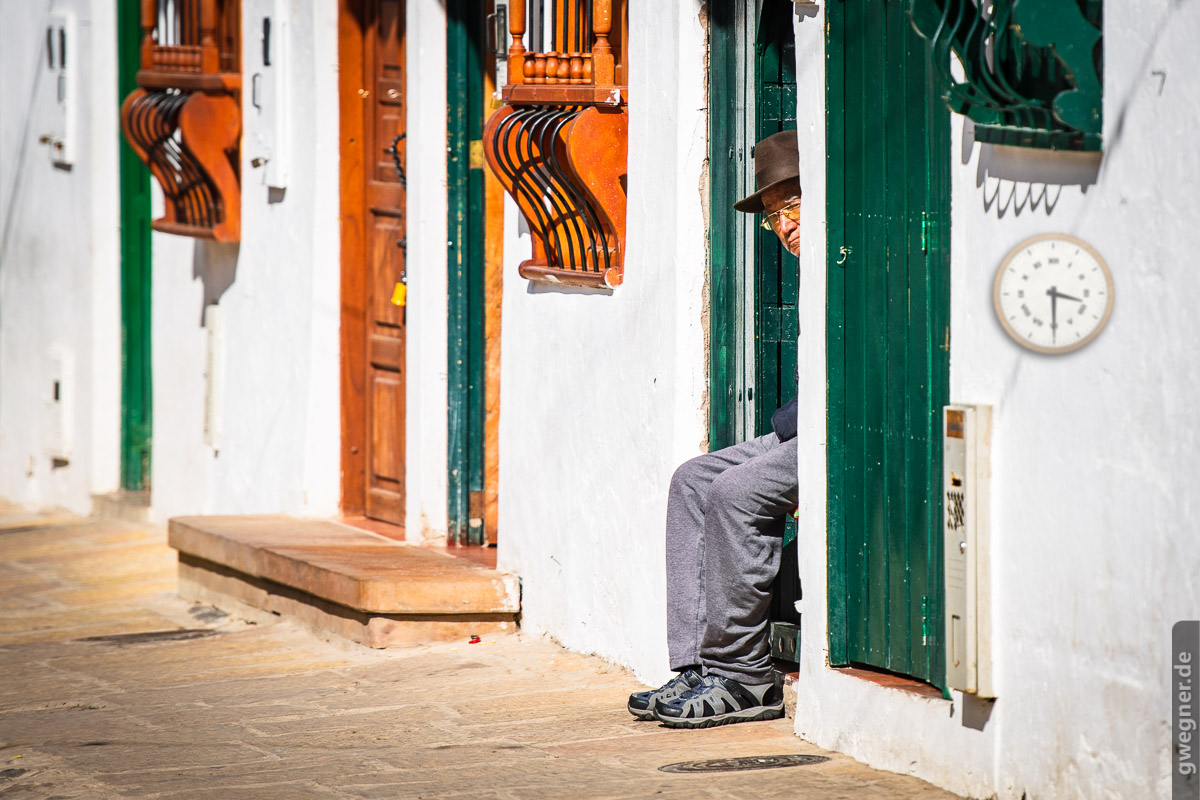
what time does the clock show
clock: 3:30
